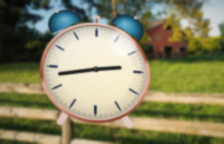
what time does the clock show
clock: 2:43
